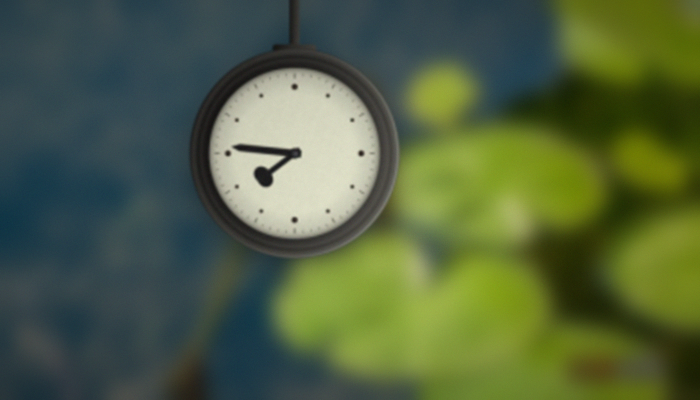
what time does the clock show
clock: 7:46
